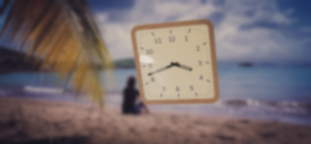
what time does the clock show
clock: 3:42
